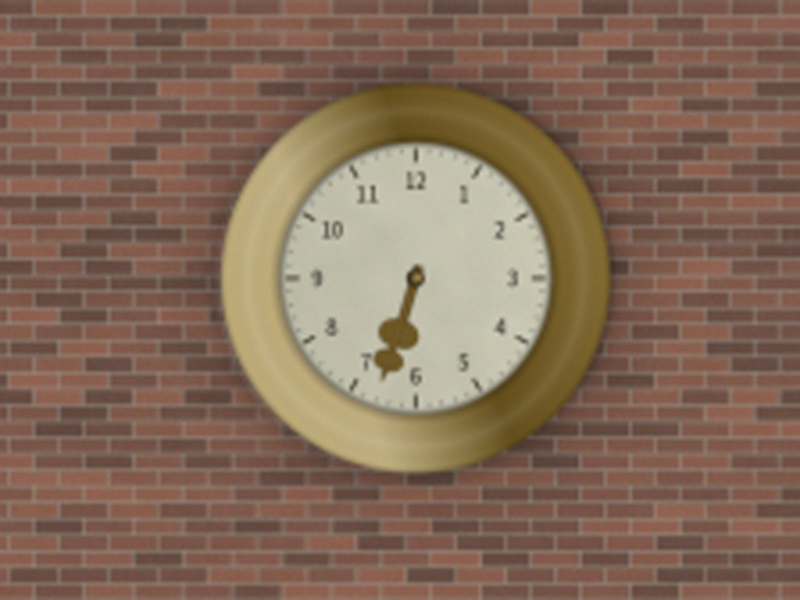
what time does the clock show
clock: 6:33
